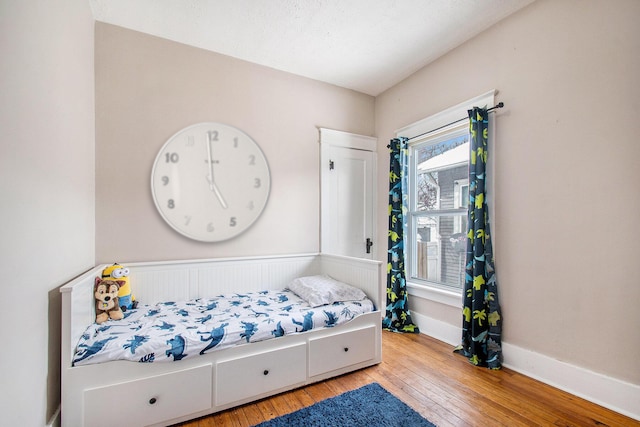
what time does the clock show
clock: 4:59
